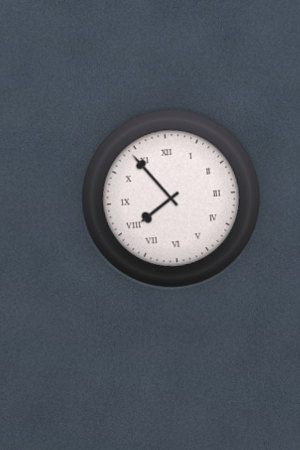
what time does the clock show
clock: 7:54
